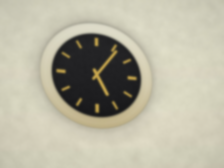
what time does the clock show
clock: 5:06
